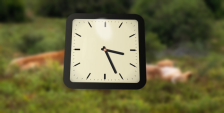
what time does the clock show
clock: 3:26
